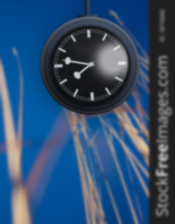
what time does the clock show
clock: 7:47
